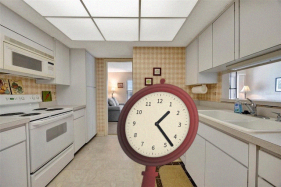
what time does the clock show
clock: 1:23
